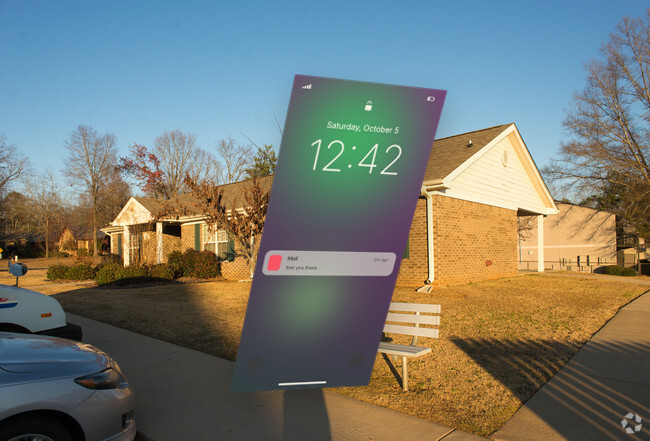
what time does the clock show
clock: 12:42
